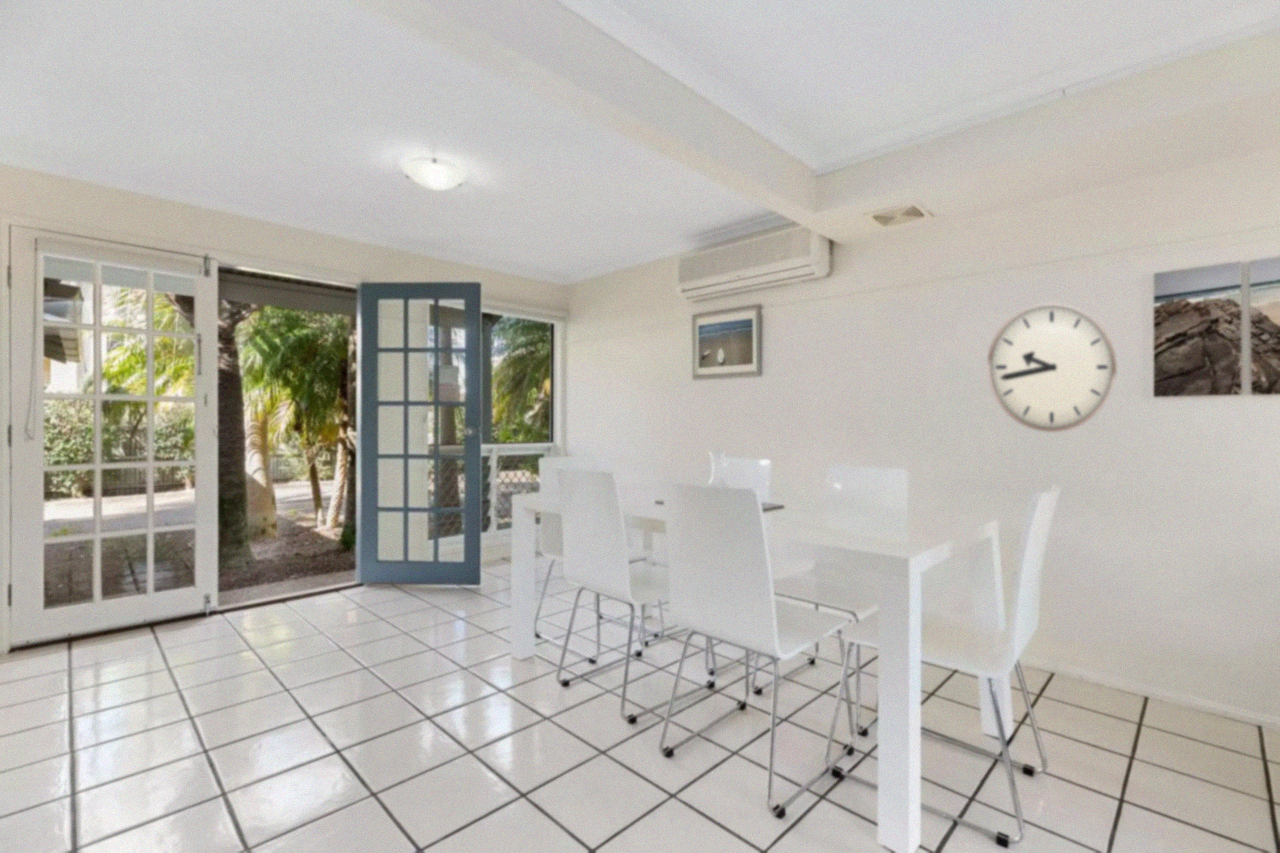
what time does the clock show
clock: 9:43
